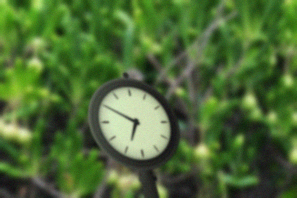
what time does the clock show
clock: 6:50
